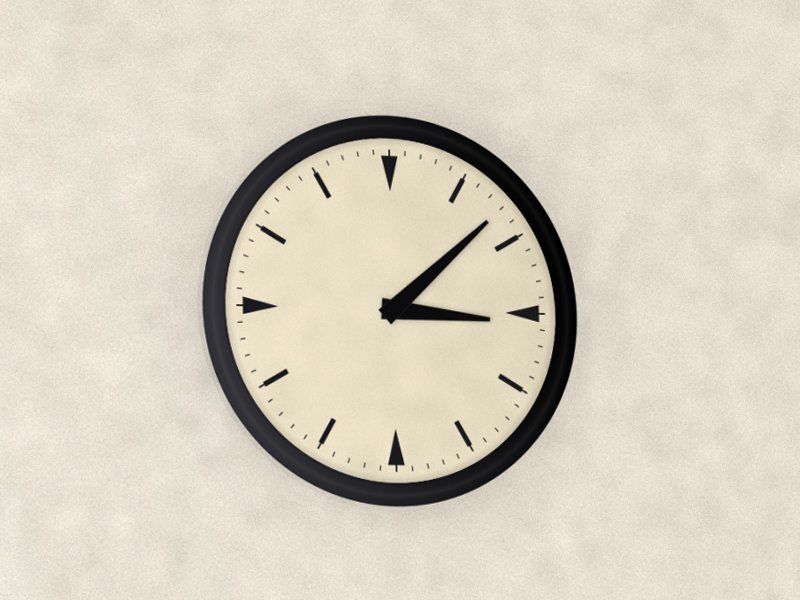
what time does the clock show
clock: 3:08
